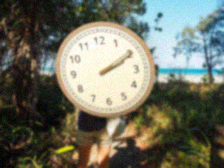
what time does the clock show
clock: 2:10
